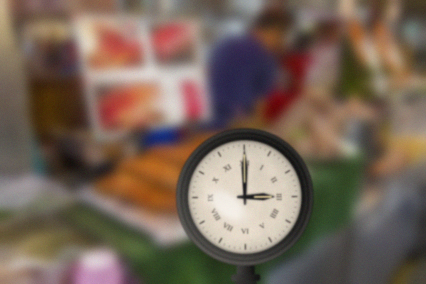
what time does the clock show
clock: 3:00
